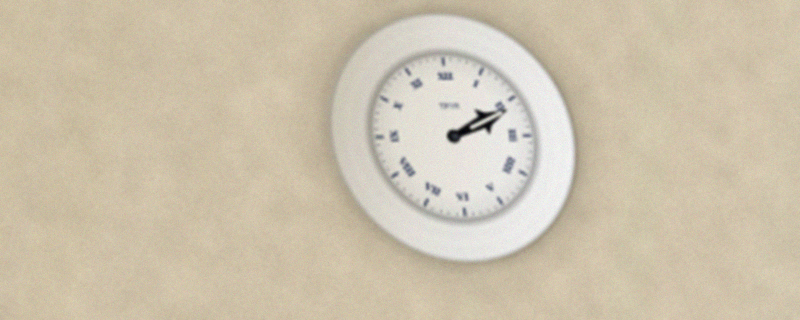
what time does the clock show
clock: 2:11
